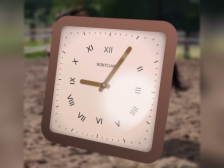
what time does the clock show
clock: 9:05
